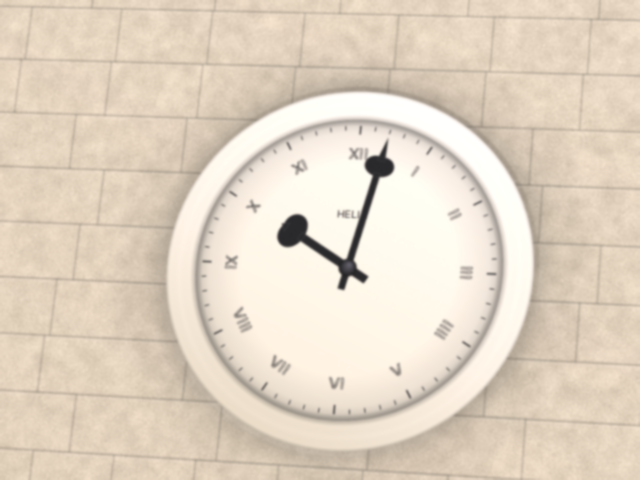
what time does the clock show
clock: 10:02
